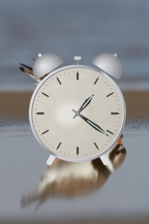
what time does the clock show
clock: 1:21
